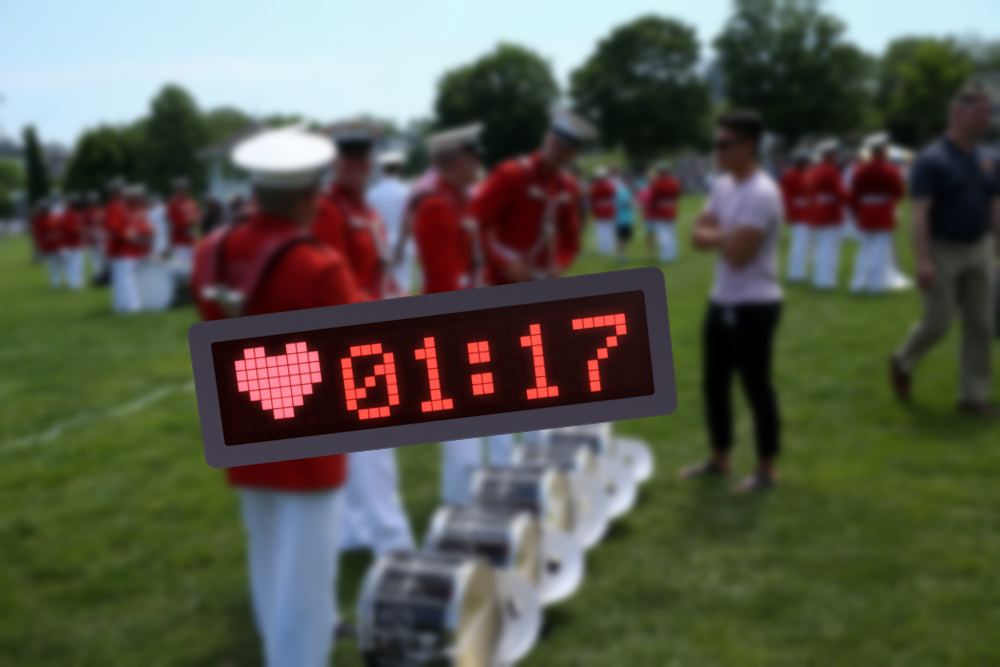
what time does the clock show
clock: 1:17
